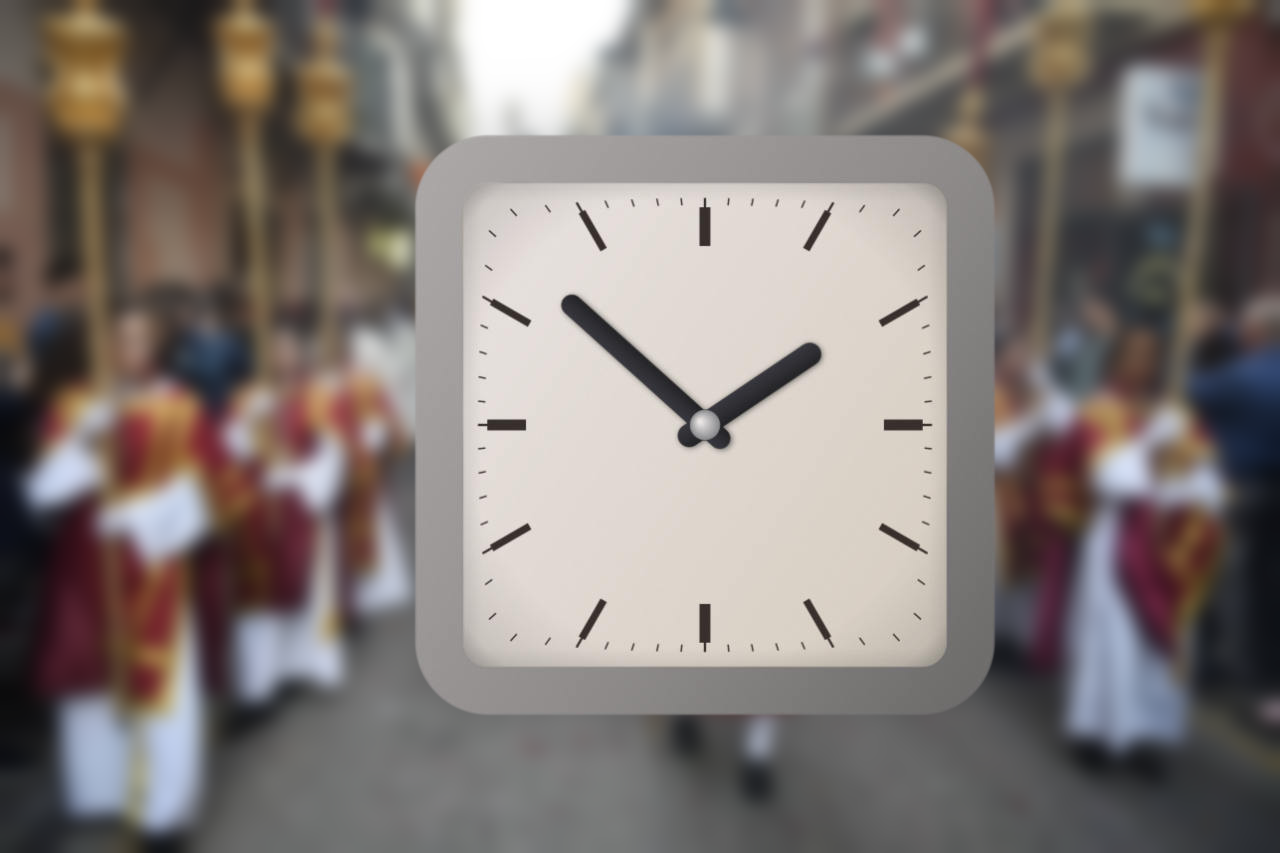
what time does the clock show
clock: 1:52
